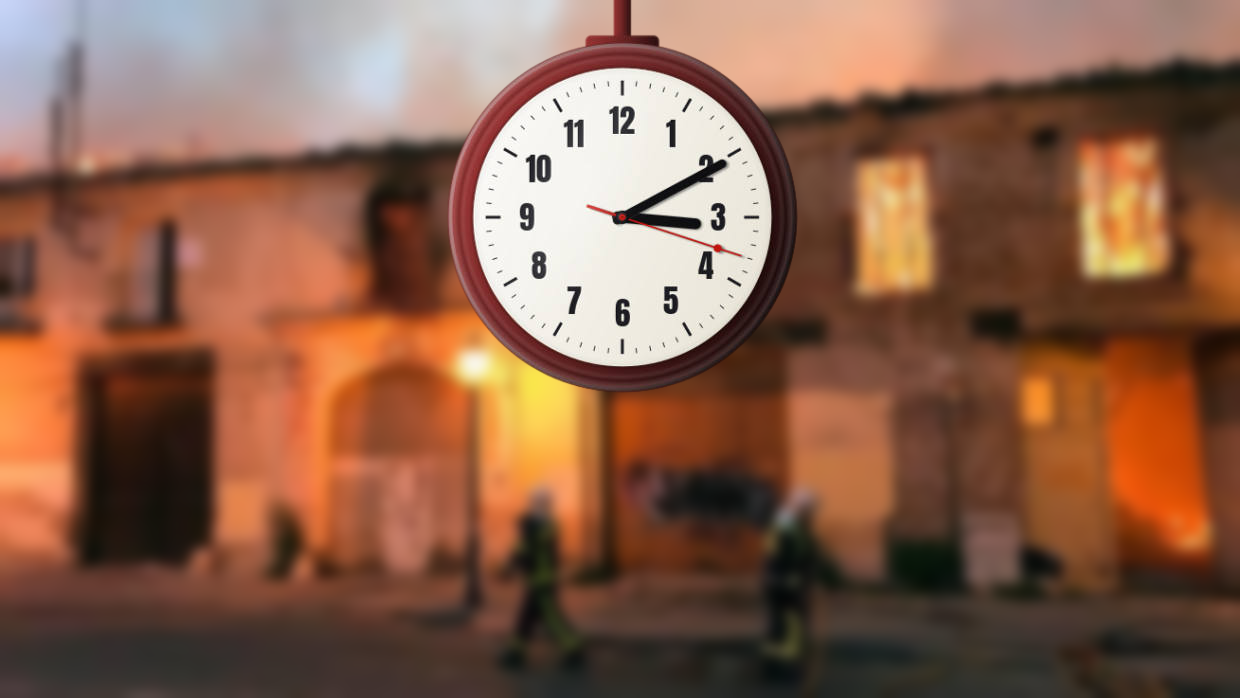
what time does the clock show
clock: 3:10:18
